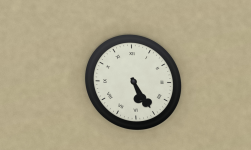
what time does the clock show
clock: 5:25
